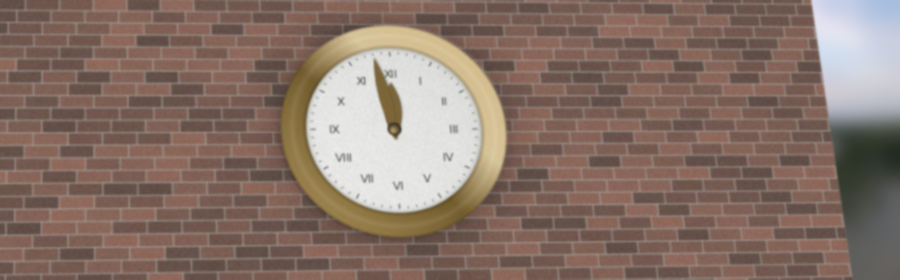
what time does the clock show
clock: 11:58
